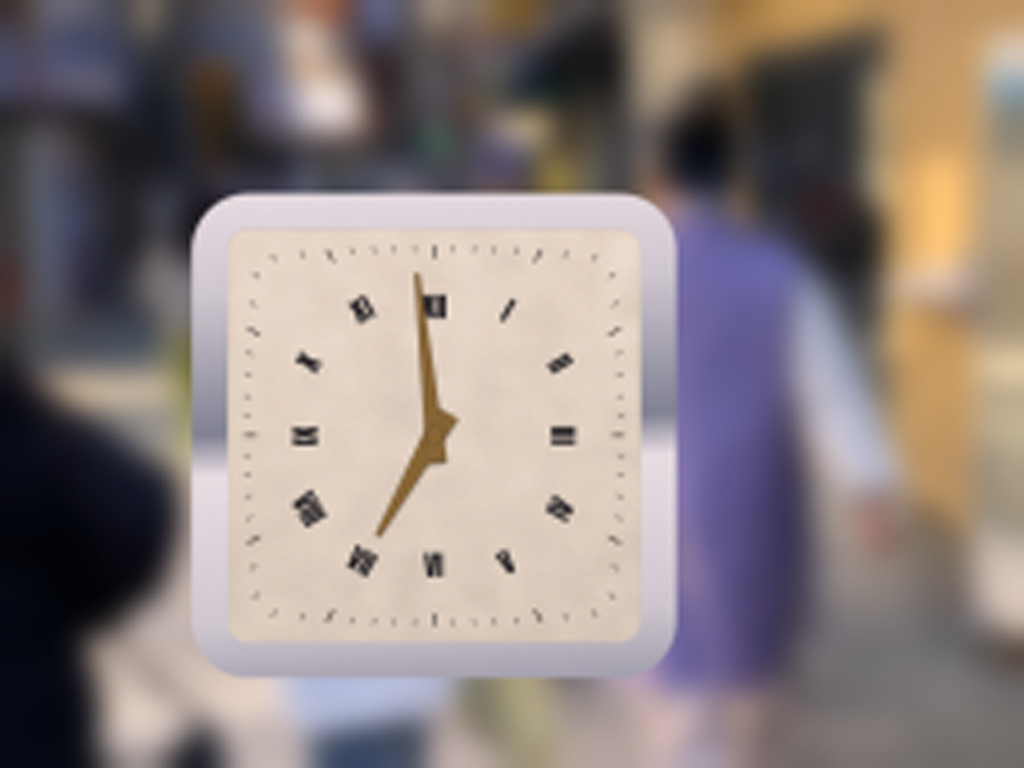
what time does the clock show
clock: 6:59
